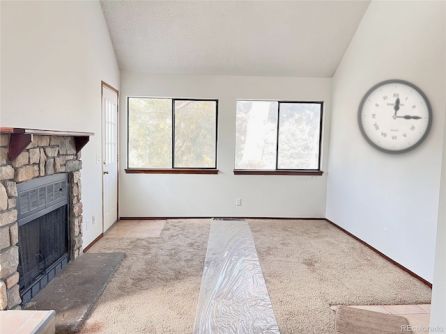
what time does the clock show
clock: 12:15
